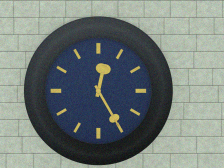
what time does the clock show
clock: 12:25
